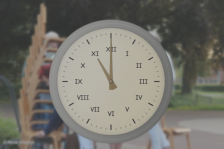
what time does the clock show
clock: 11:00
